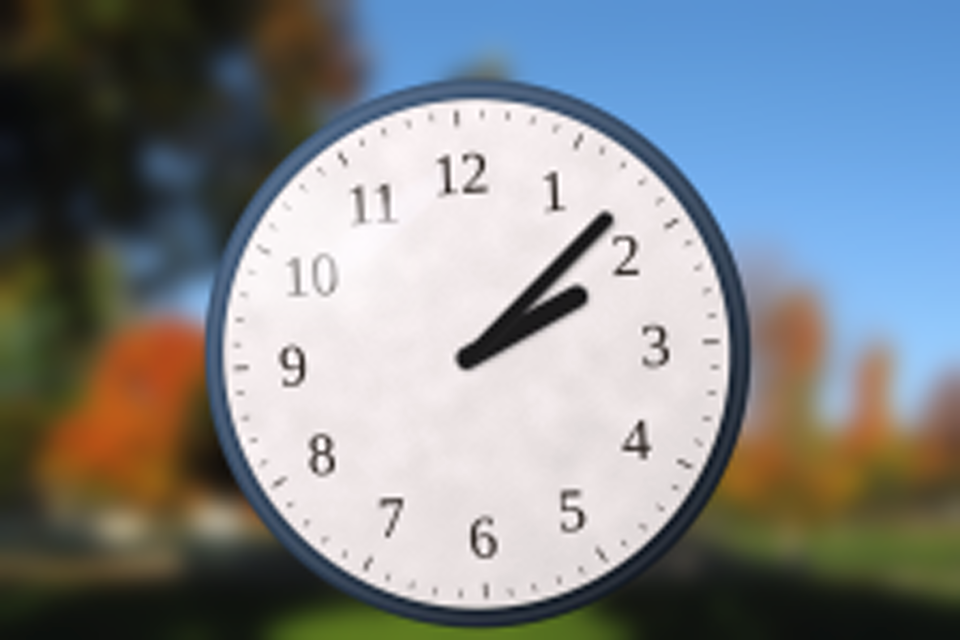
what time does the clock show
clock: 2:08
